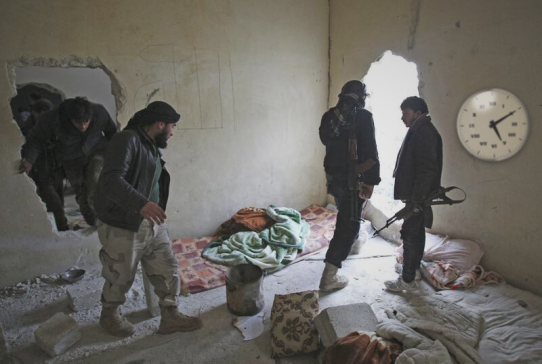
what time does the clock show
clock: 5:10
